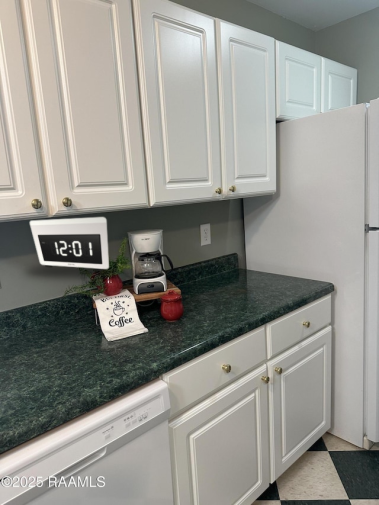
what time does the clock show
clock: 12:01
